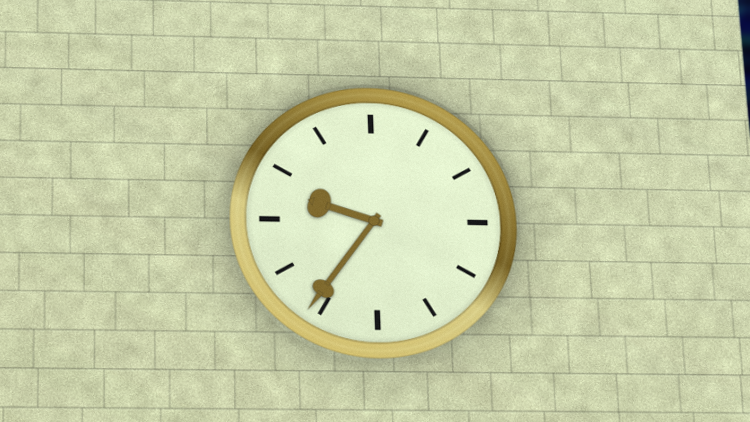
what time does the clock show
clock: 9:36
